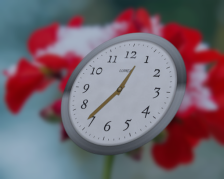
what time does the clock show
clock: 12:36
